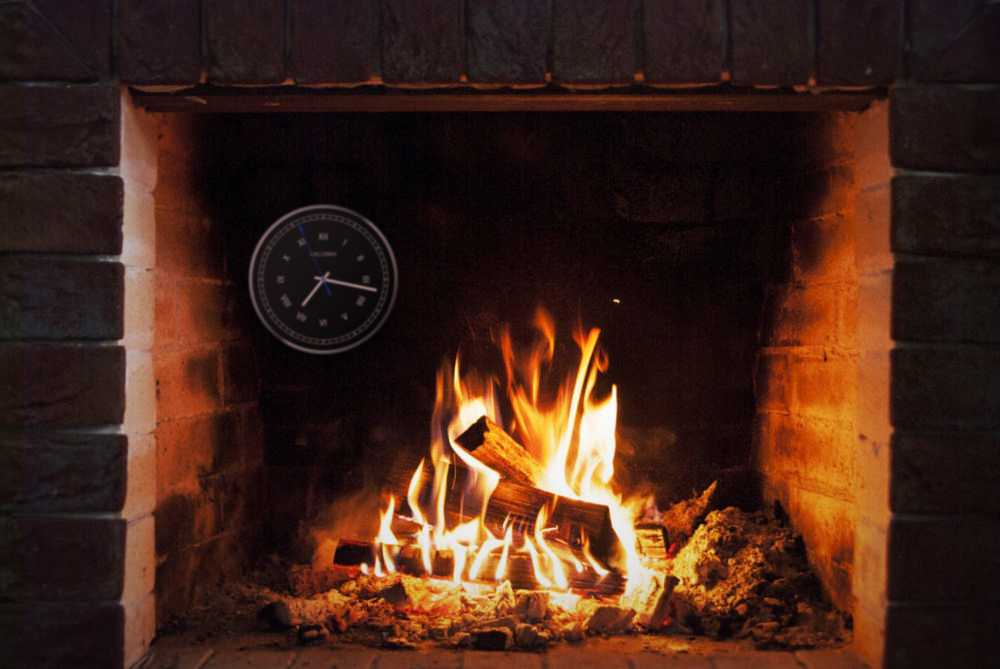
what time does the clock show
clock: 7:16:56
